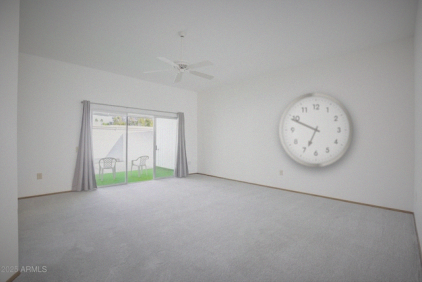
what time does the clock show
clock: 6:49
